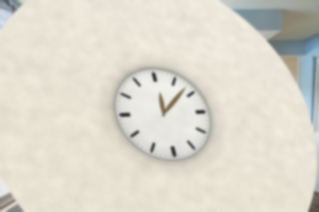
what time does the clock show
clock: 12:08
